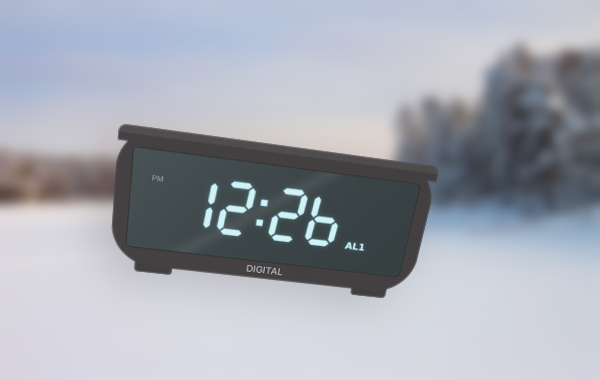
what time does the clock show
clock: 12:26
